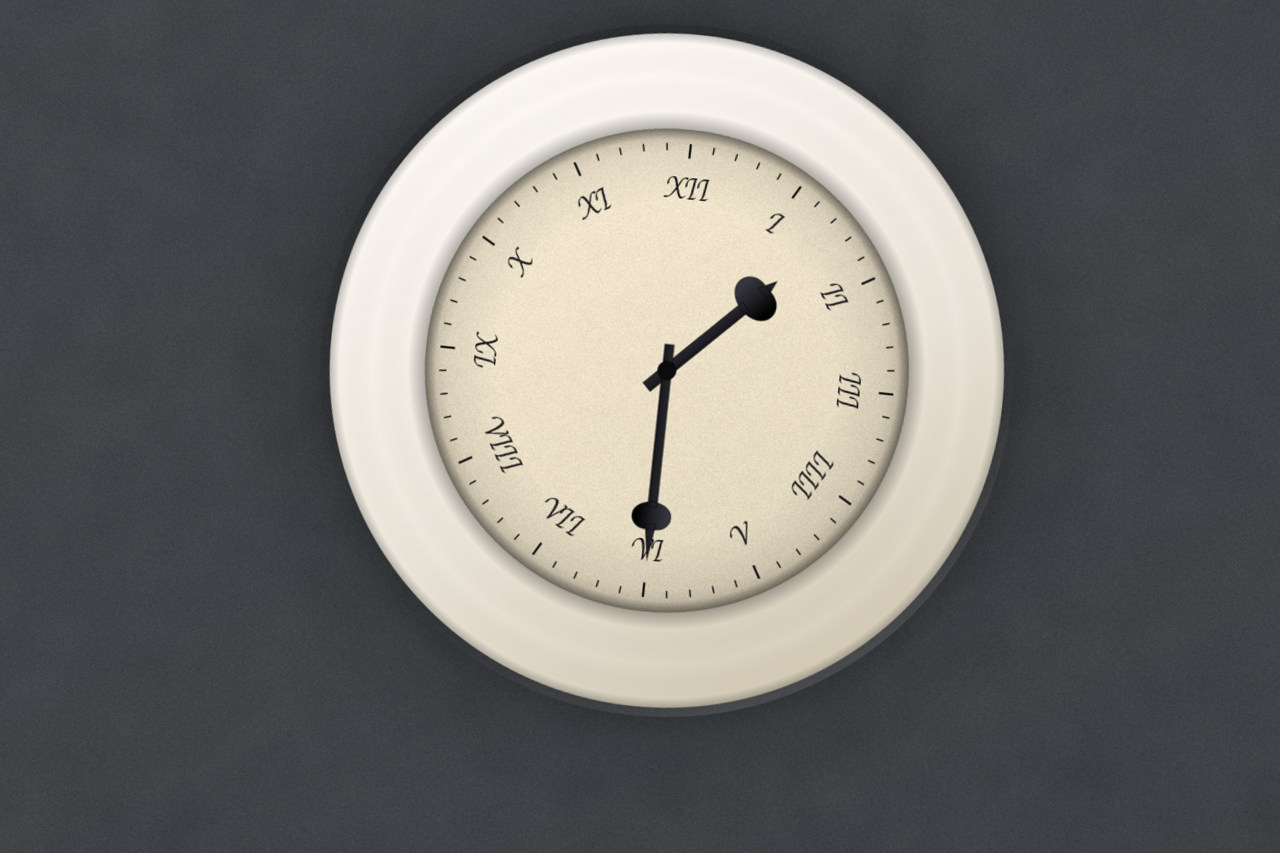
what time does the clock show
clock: 1:30
